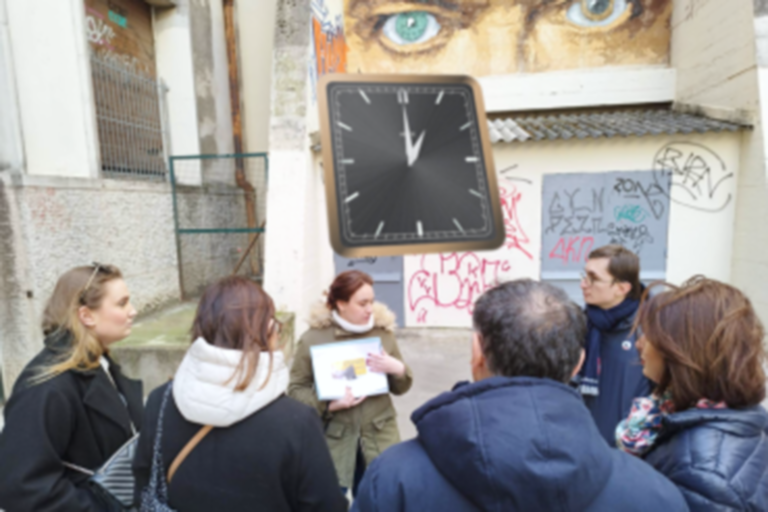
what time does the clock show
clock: 1:00
